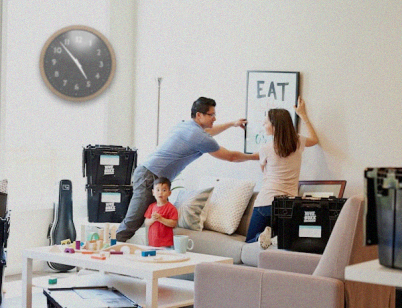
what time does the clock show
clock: 4:53
